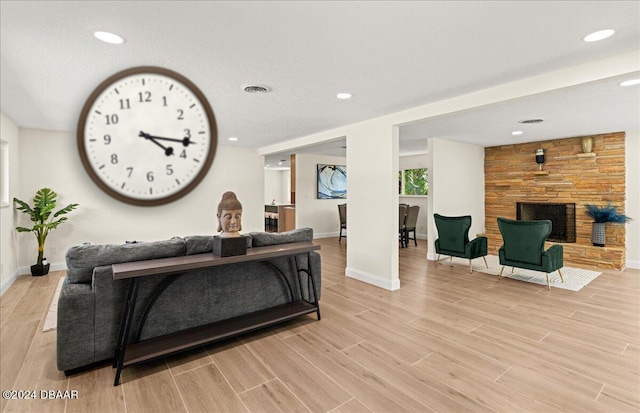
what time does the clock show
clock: 4:17
